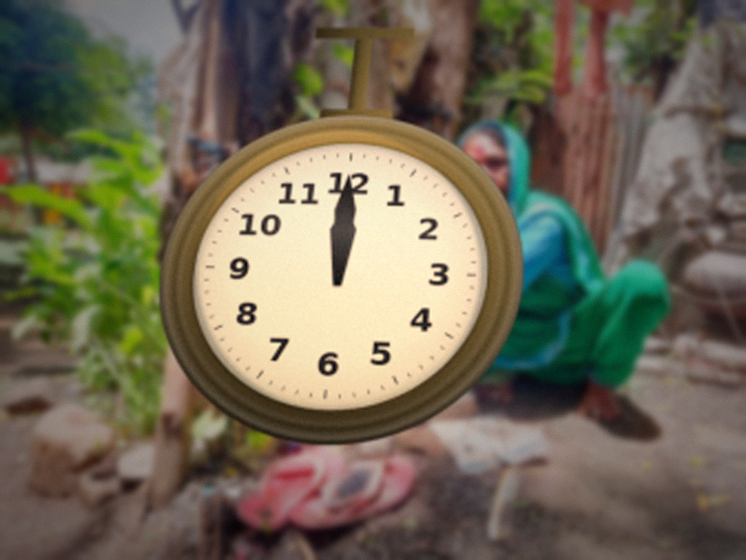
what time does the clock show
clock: 12:00
